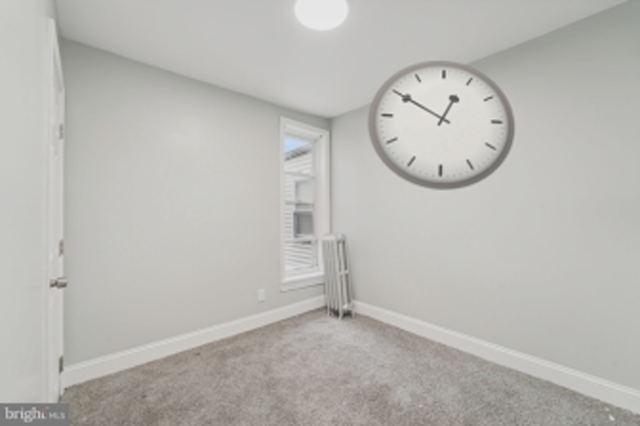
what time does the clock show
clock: 12:50
